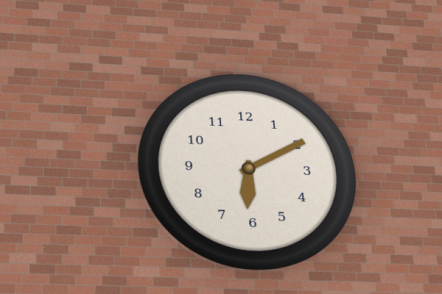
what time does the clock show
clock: 6:10
